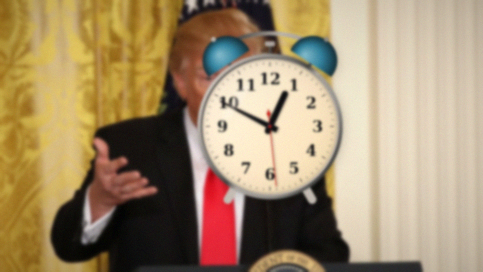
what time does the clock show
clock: 12:49:29
